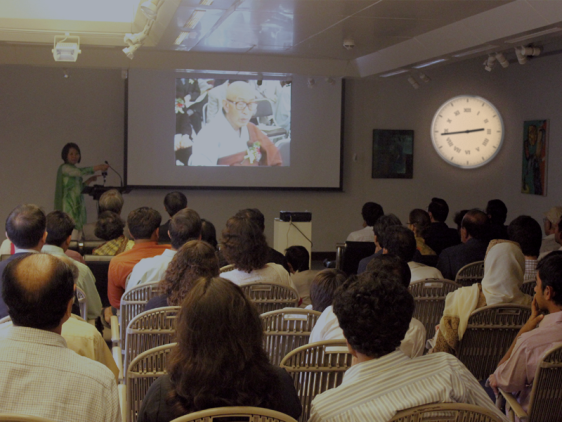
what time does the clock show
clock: 2:44
